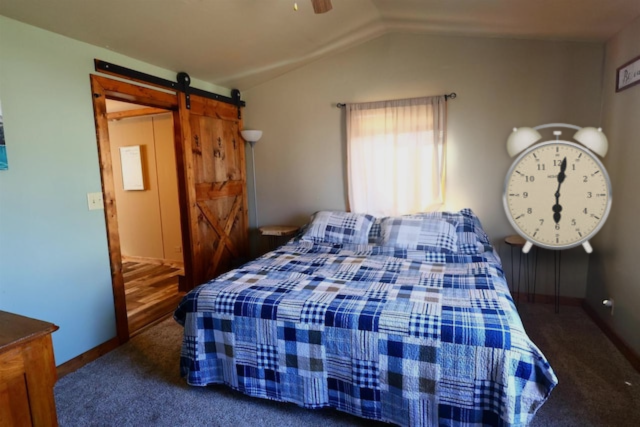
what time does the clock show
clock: 6:02
